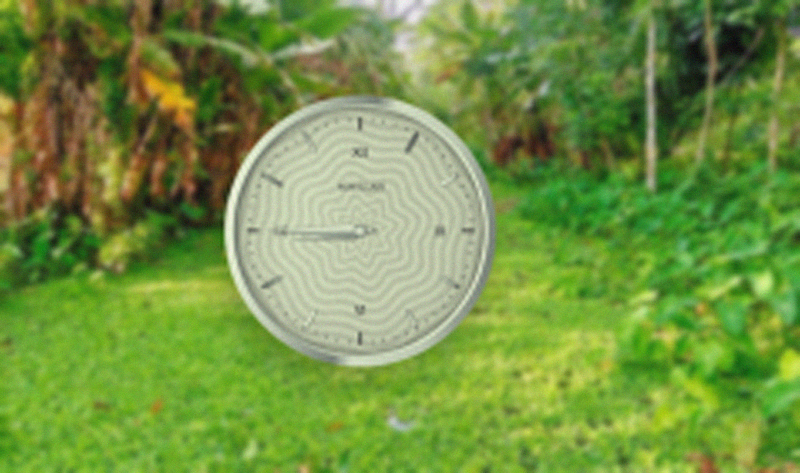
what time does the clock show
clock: 8:45
